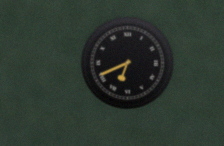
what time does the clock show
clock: 6:41
